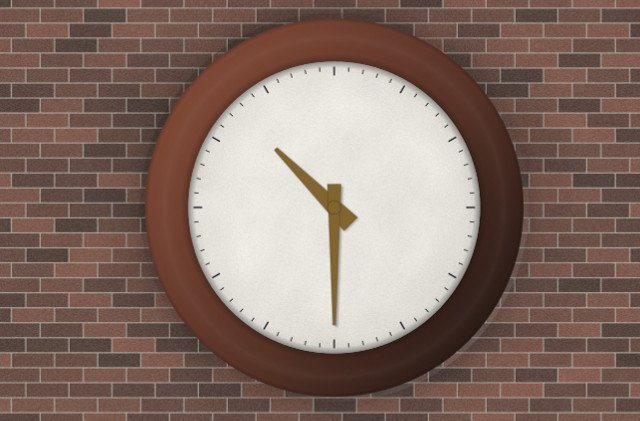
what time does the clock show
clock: 10:30
